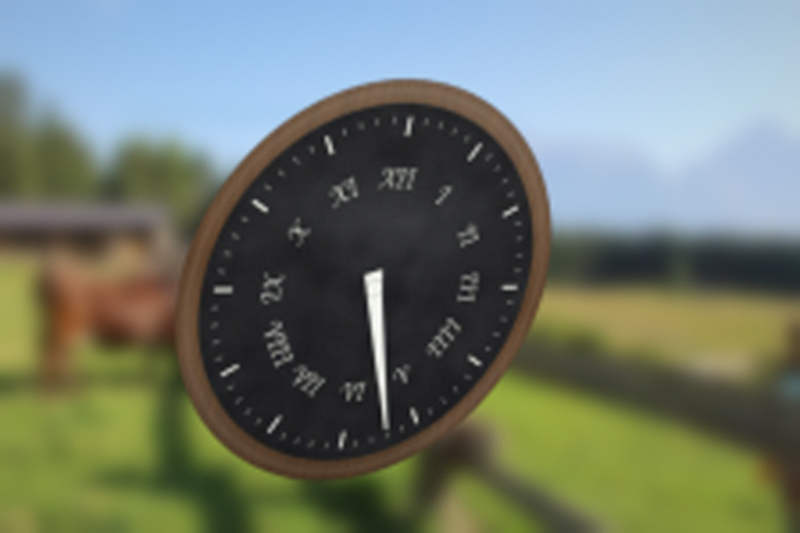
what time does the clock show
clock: 5:27
